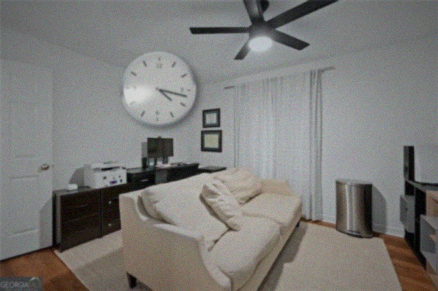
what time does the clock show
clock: 4:17
